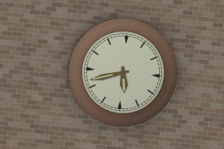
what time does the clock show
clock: 5:42
